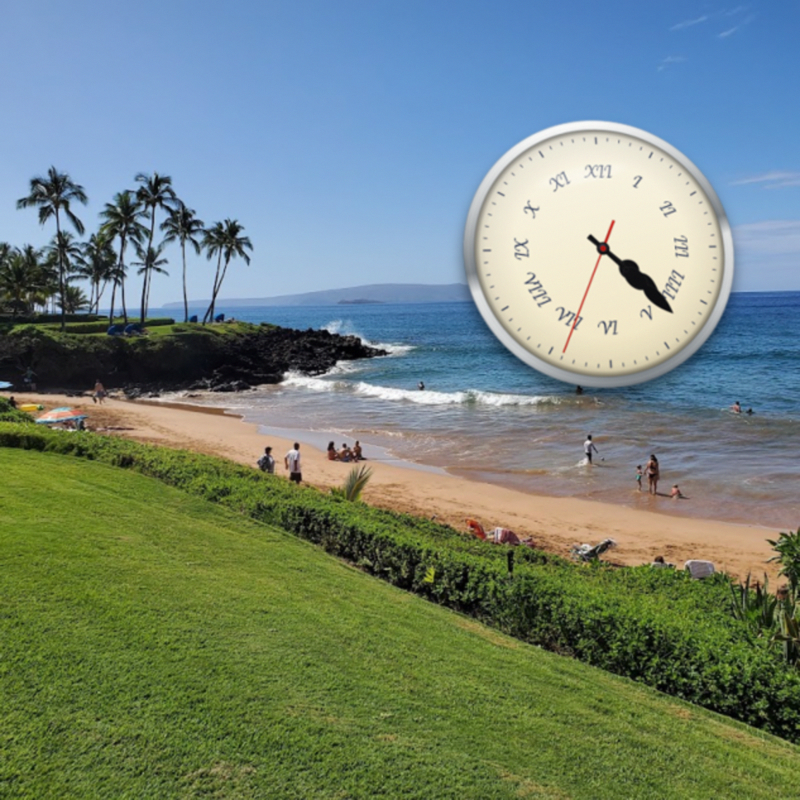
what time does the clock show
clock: 4:22:34
